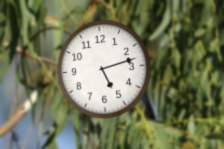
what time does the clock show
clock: 5:13
